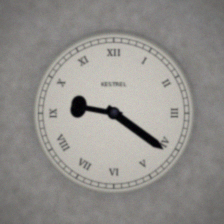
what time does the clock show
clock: 9:21
